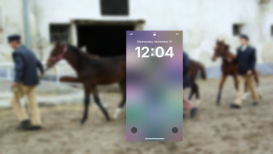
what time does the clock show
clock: 12:04
